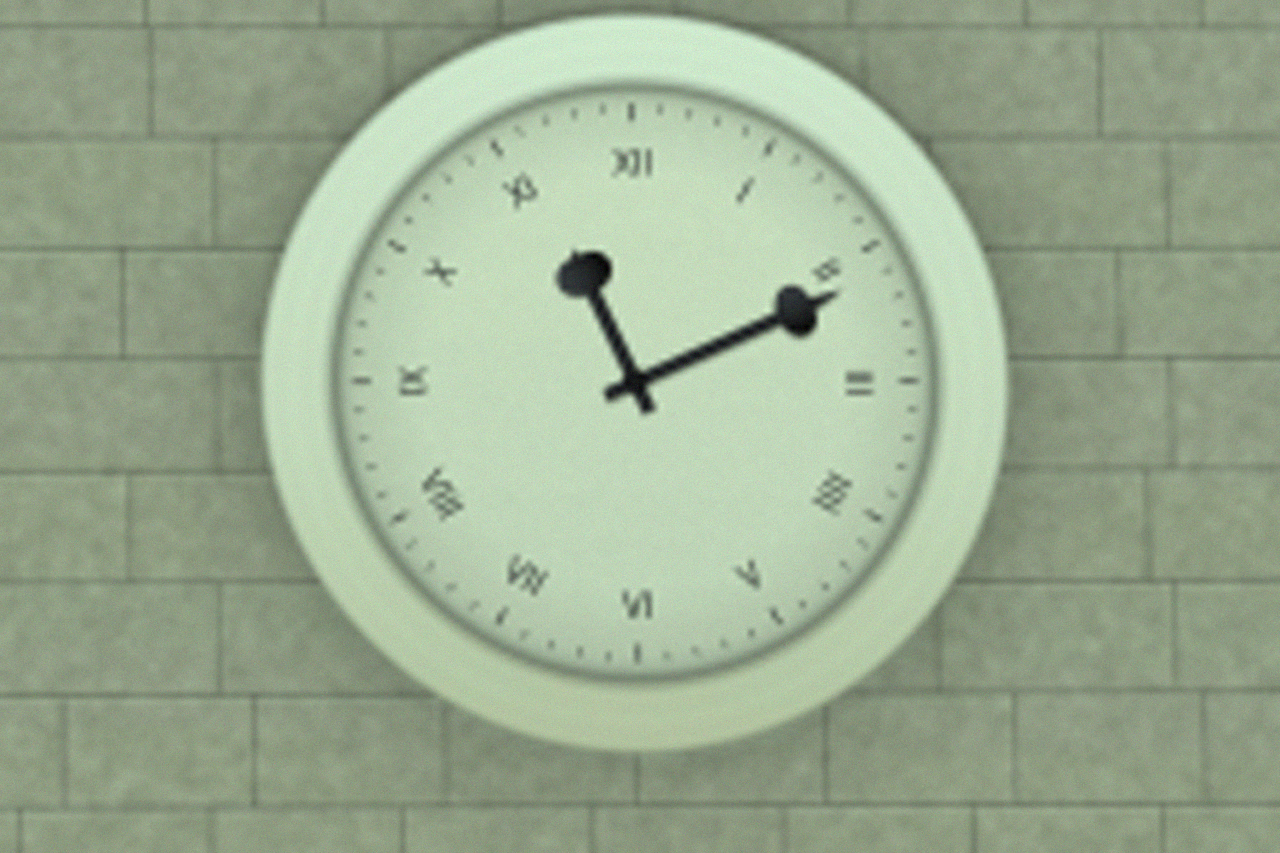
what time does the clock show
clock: 11:11
